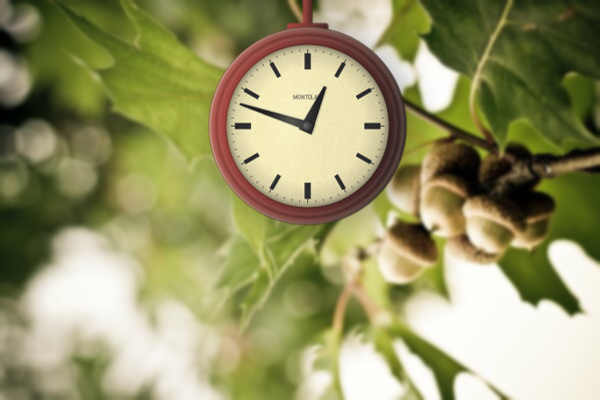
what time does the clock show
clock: 12:48
